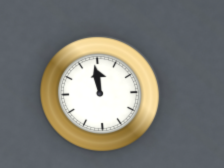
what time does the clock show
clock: 11:59
